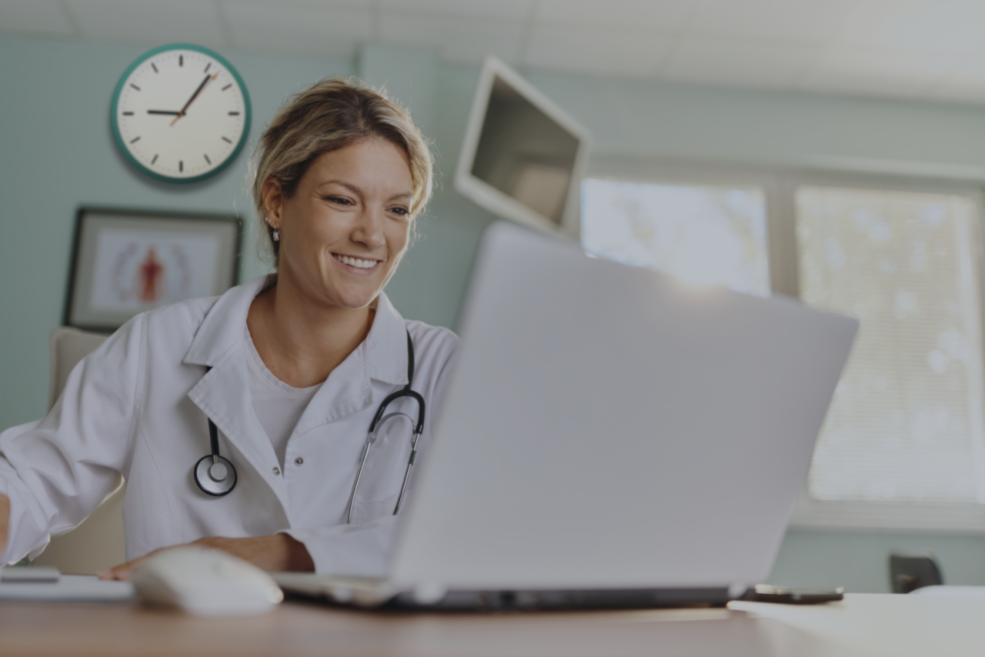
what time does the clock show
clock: 9:06:07
